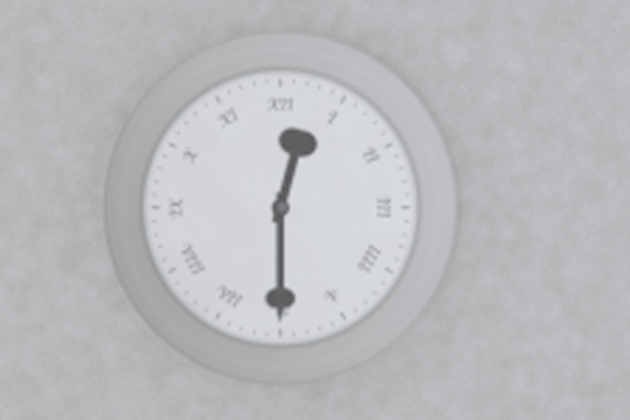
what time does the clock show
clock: 12:30
